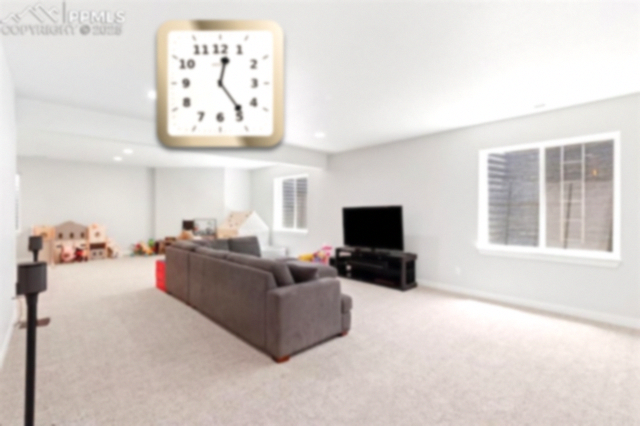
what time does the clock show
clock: 12:24
